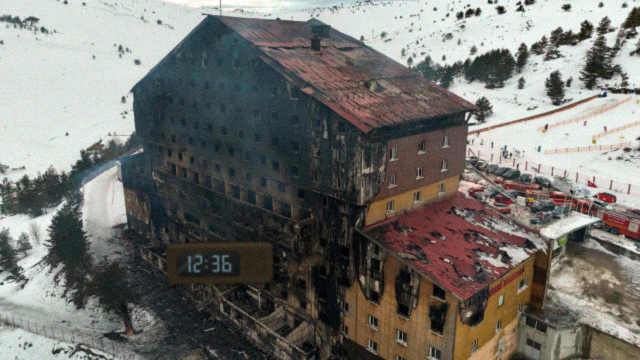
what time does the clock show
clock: 12:36
